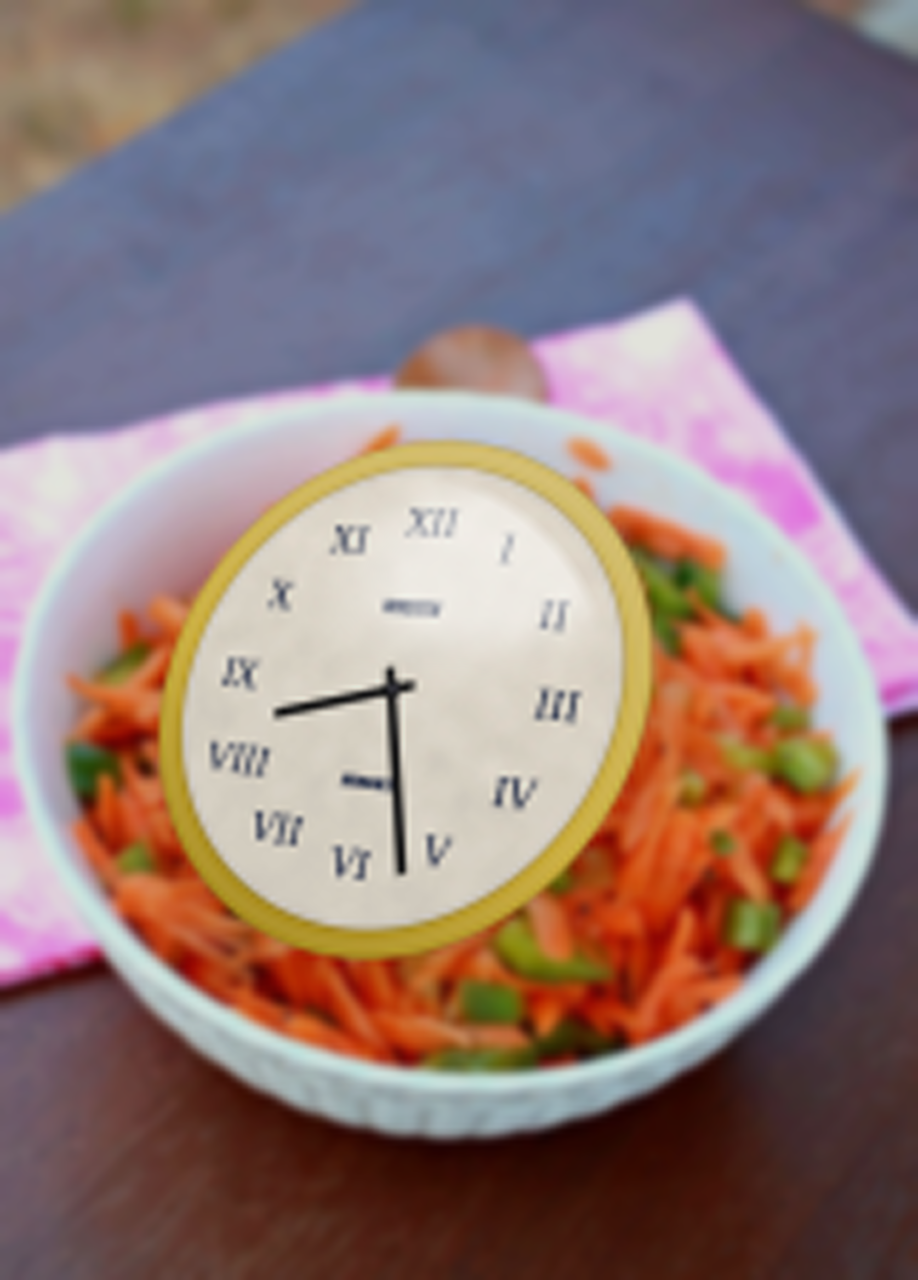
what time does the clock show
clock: 8:27
